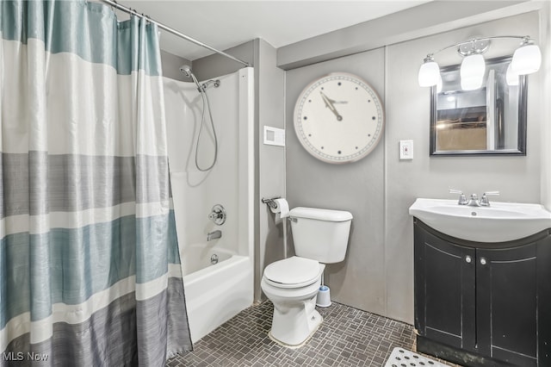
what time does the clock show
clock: 10:54
